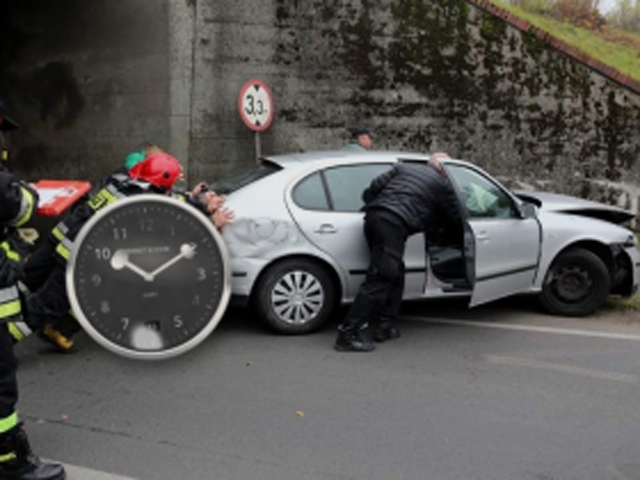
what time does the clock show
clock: 10:10
